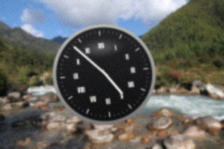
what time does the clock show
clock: 4:53
